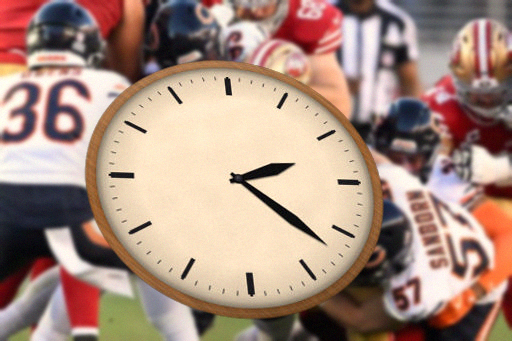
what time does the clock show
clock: 2:22
